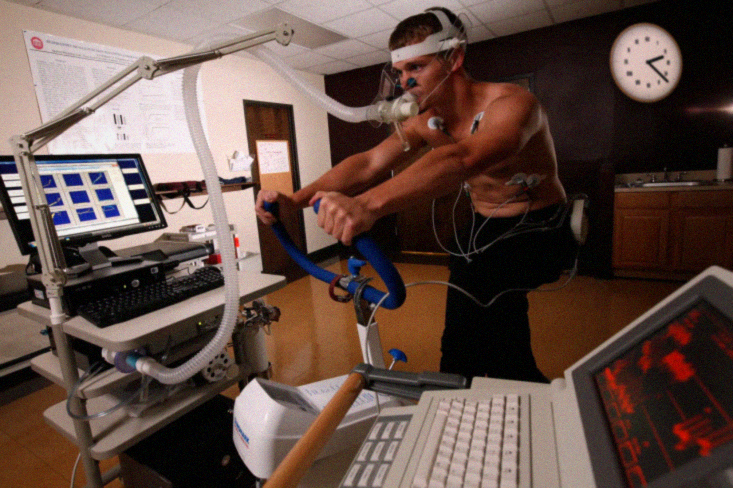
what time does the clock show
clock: 2:22
